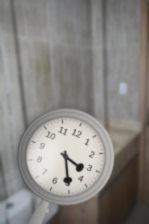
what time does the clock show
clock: 3:25
